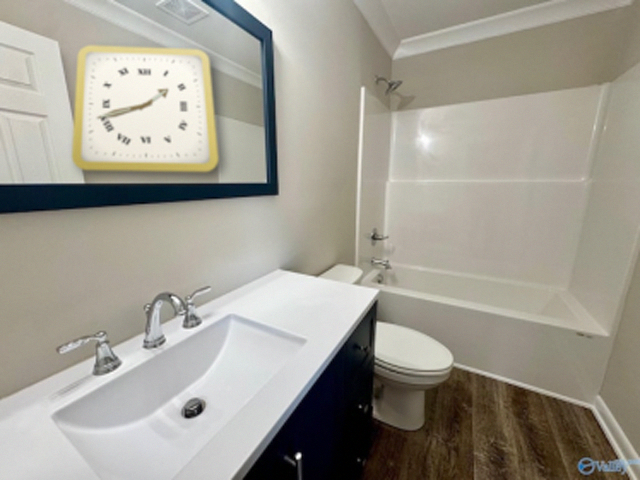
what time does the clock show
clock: 1:42
